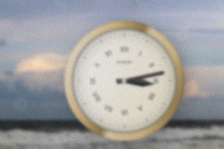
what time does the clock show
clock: 3:13
